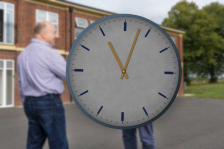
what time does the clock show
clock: 11:03
